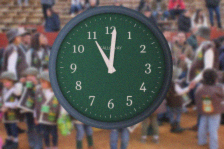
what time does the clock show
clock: 11:01
